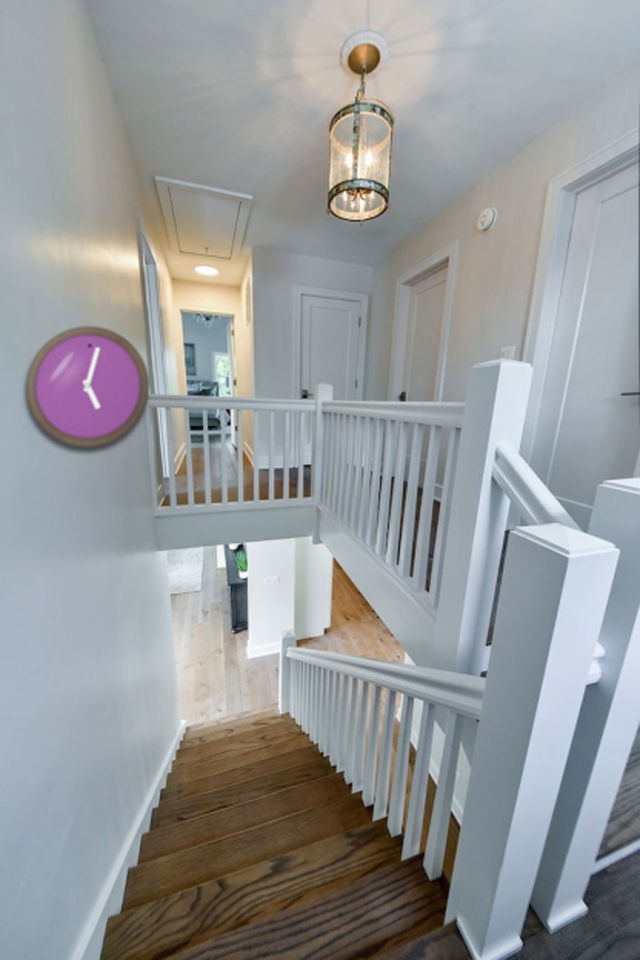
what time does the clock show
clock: 5:02
